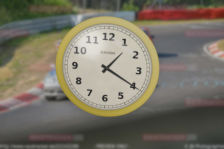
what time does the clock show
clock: 1:20
